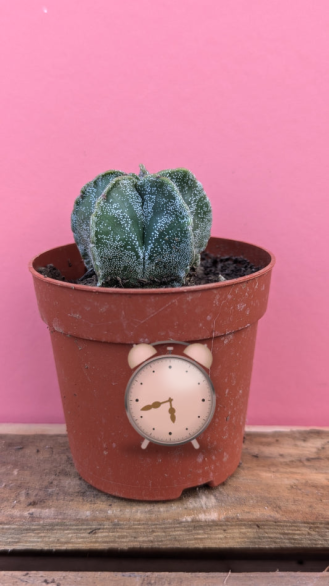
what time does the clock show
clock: 5:42
